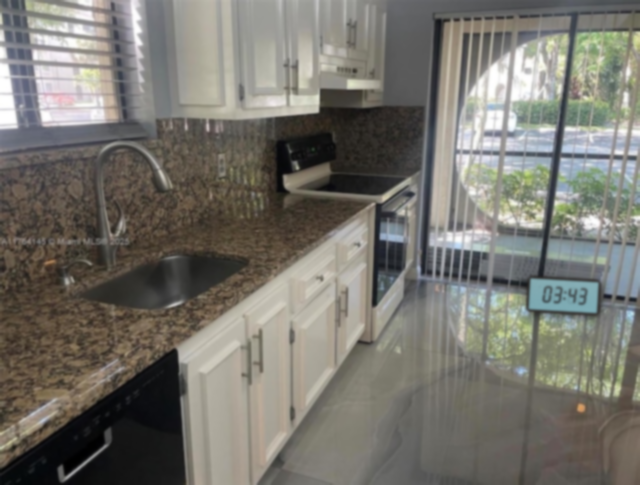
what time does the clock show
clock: 3:43
